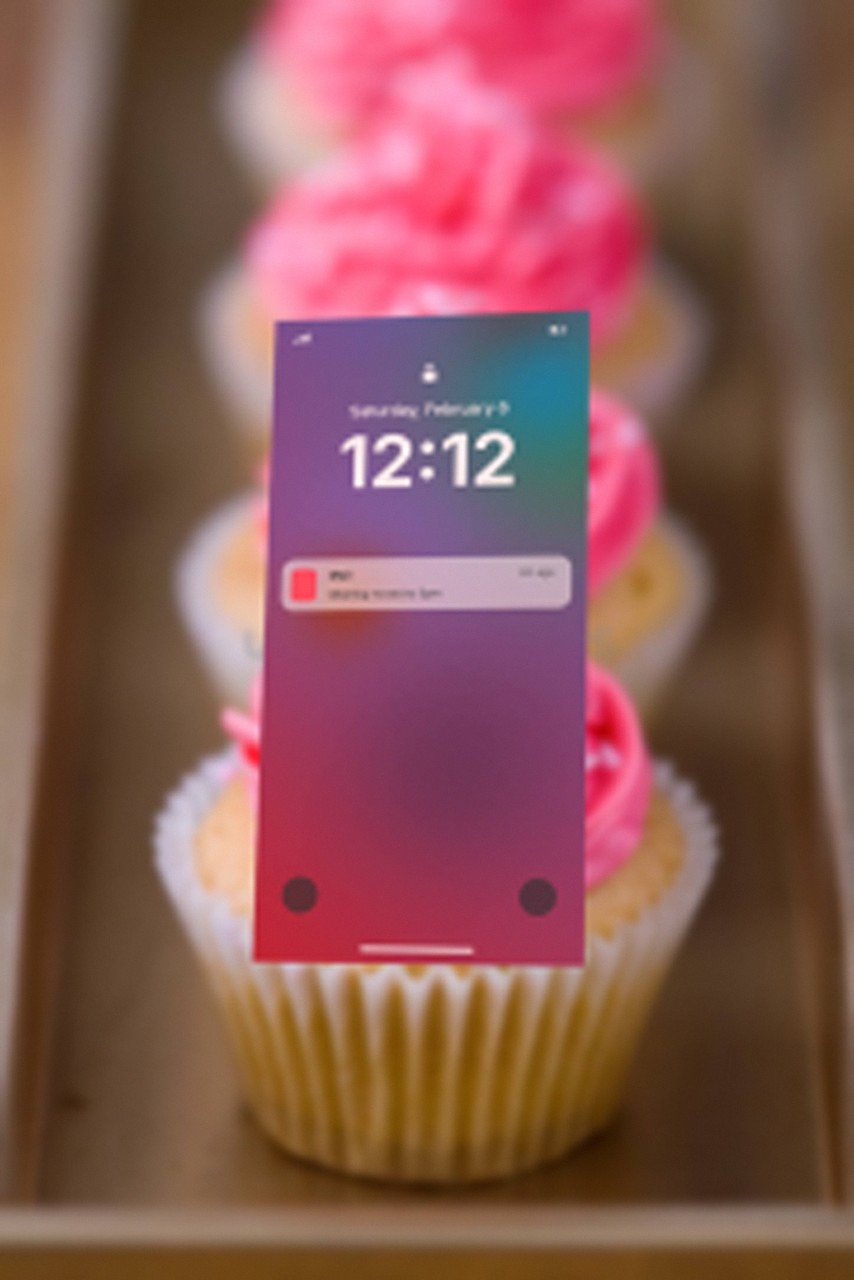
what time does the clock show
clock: 12:12
